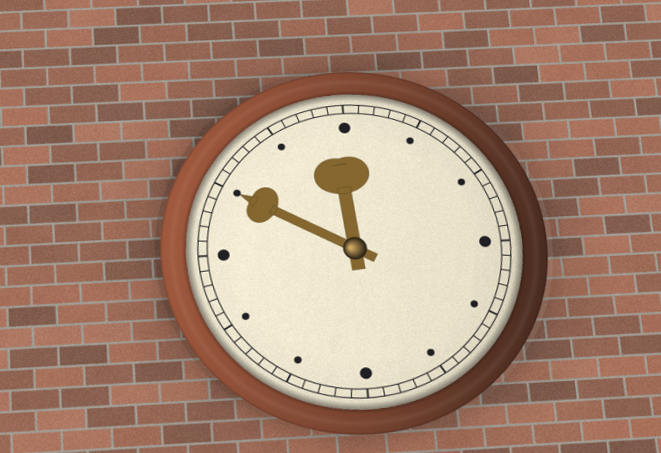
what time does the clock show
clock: 11:50
